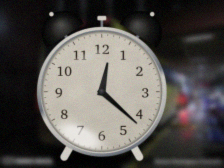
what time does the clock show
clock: 12:22
